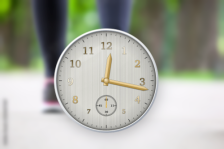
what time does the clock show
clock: 12:17
